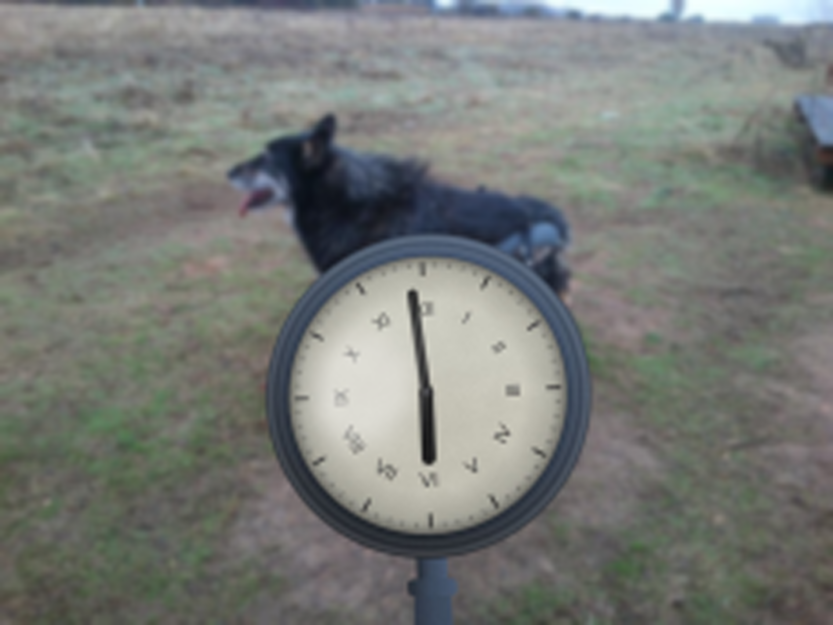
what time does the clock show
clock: 5:59
